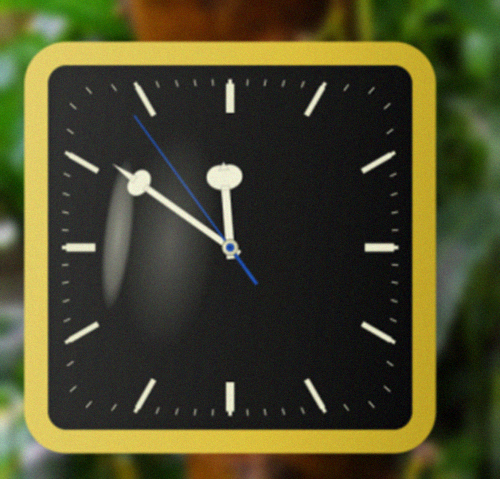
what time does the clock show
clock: 11:50:54
